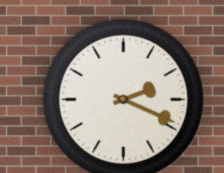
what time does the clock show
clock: 2:19
